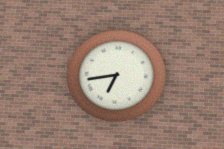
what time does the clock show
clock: 6:43
